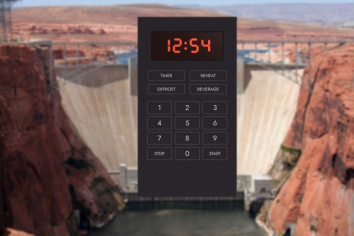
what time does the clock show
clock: 12:54
